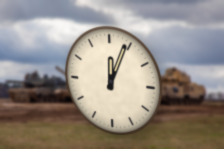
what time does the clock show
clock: 12:04
